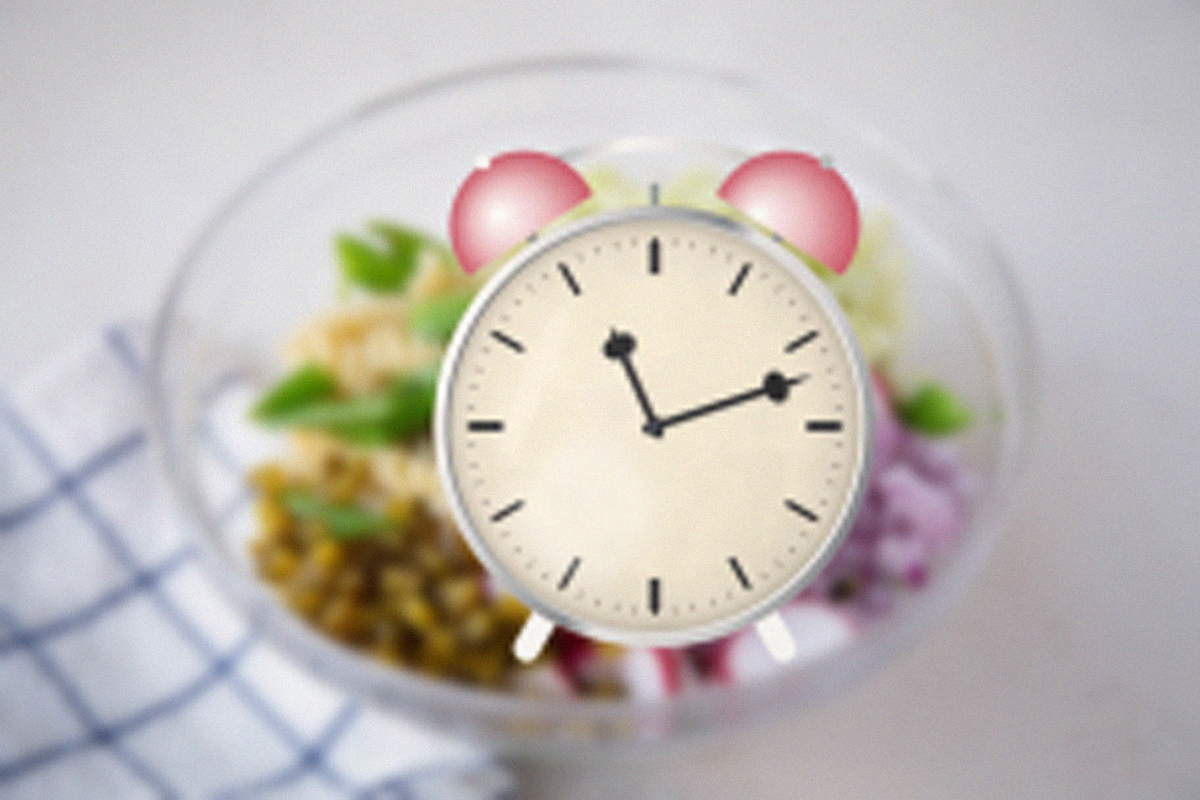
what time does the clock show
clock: 11:12
